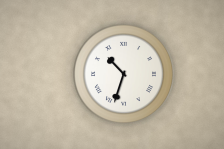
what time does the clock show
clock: 10:33
